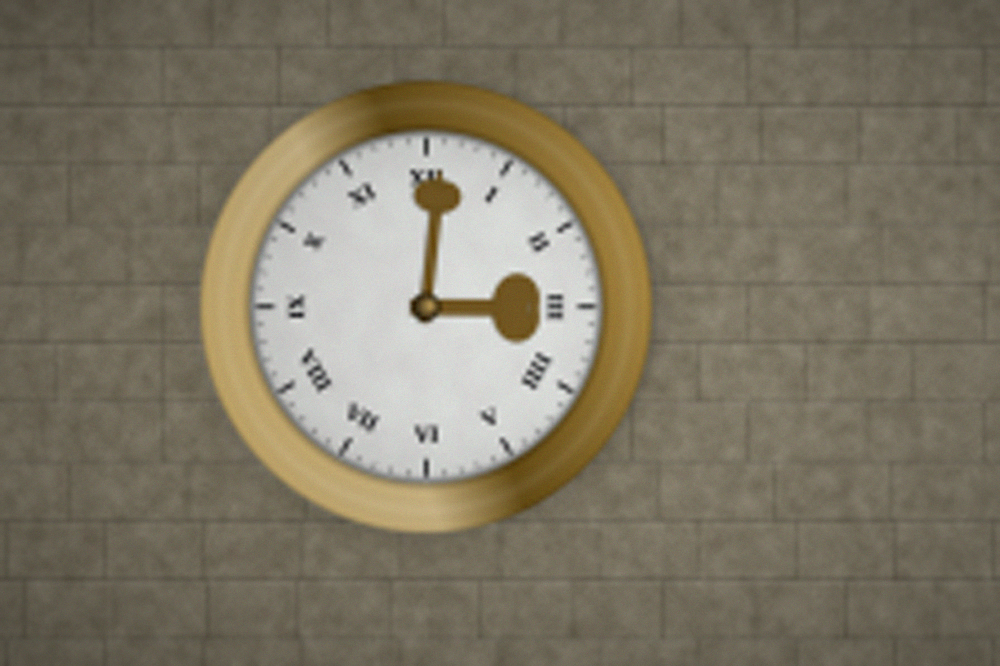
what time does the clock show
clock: 3:01
